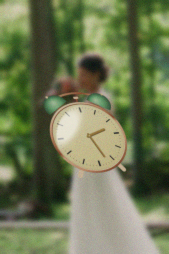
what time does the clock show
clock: 2:27
